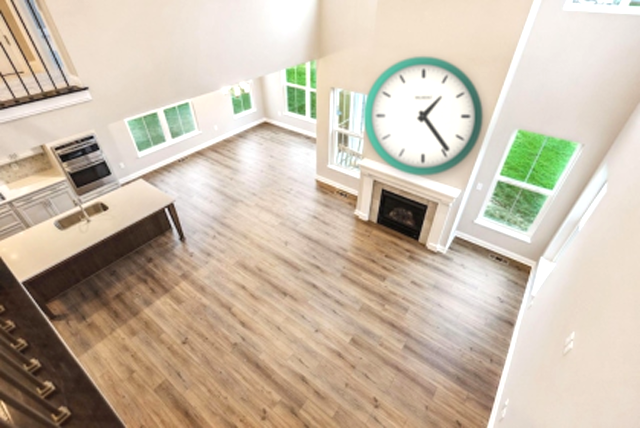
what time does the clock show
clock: 1:24
